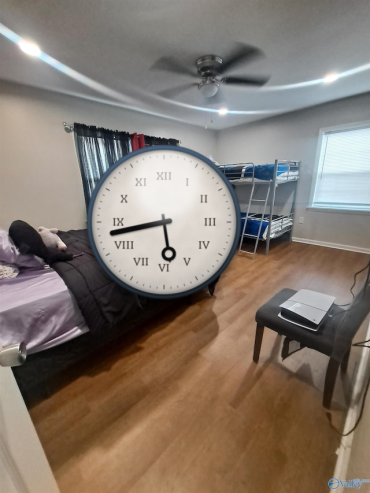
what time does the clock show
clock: 5:43
